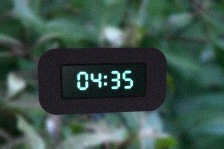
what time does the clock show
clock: 4:35
